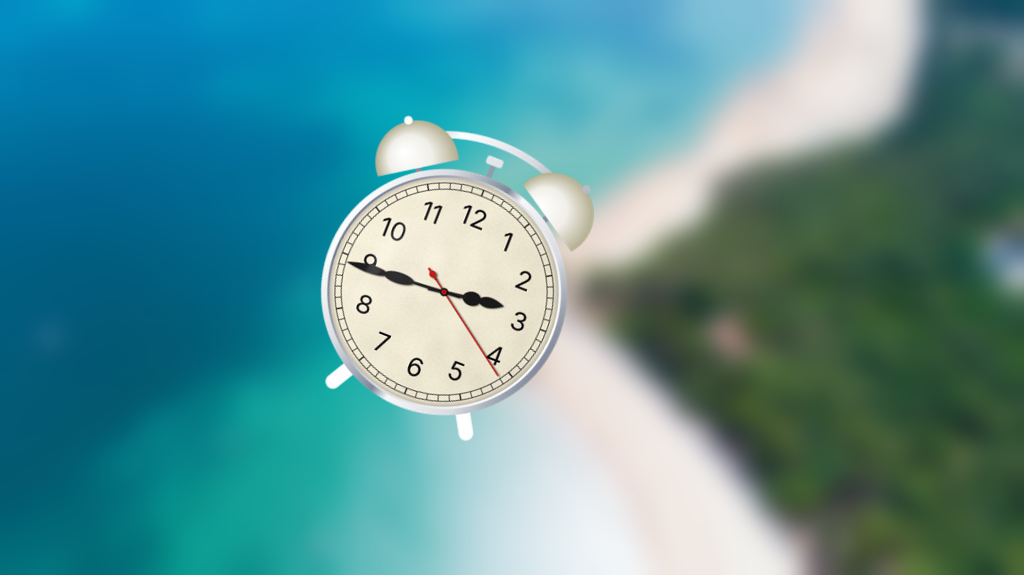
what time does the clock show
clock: 2:44:21
